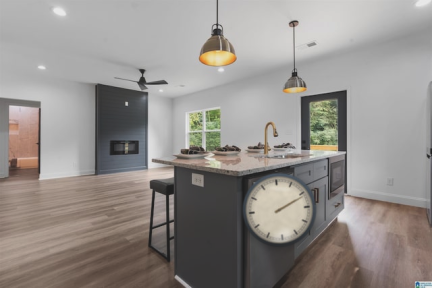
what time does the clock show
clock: 2:11
